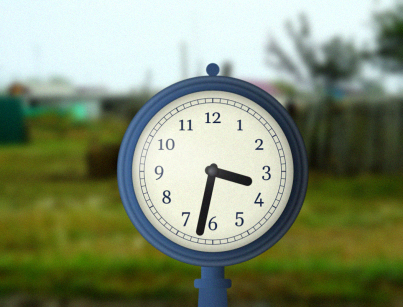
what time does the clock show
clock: 3:32
